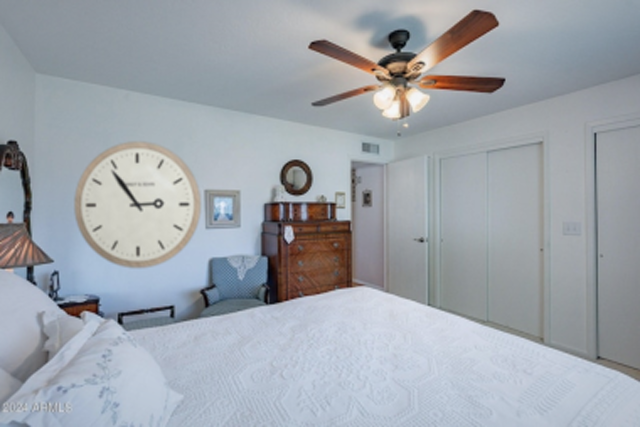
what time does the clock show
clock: 2:54
